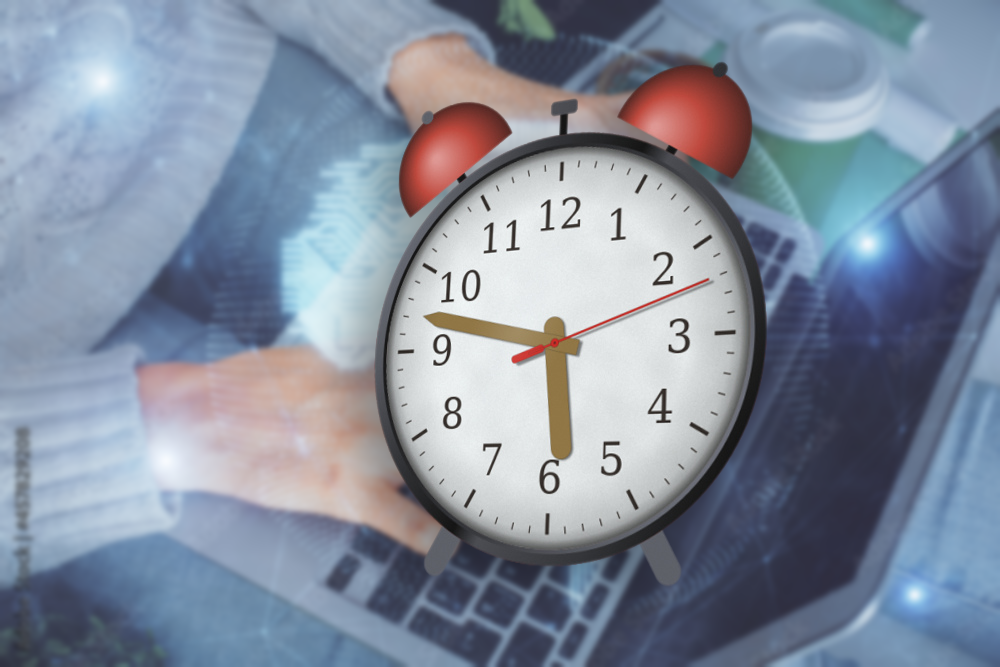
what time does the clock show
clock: 5:47:12
